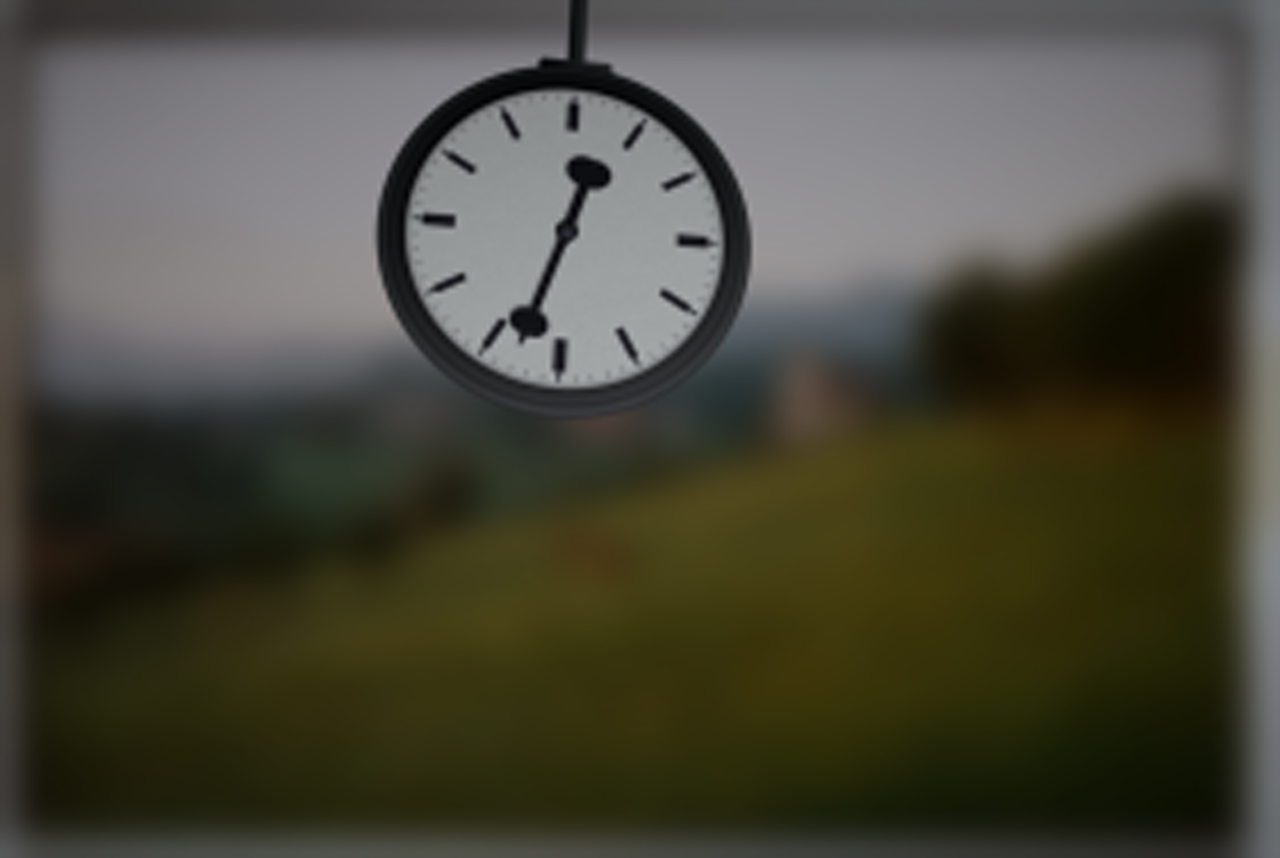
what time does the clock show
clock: 12:33
